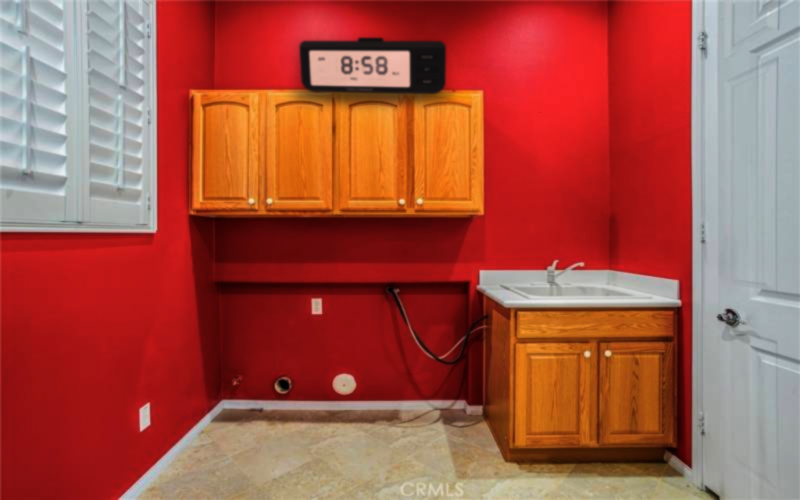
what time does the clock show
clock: 8:58
